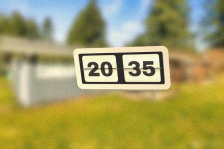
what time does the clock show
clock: 20:35
